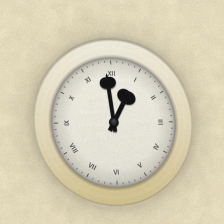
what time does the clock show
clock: 12:59
